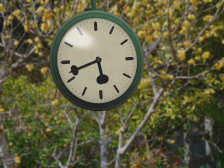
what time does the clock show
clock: 5:42
